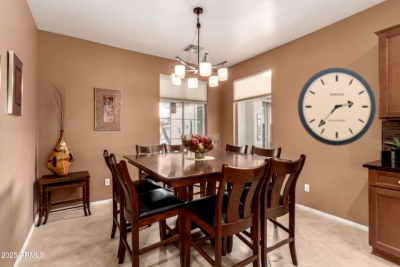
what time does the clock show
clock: 2:37
